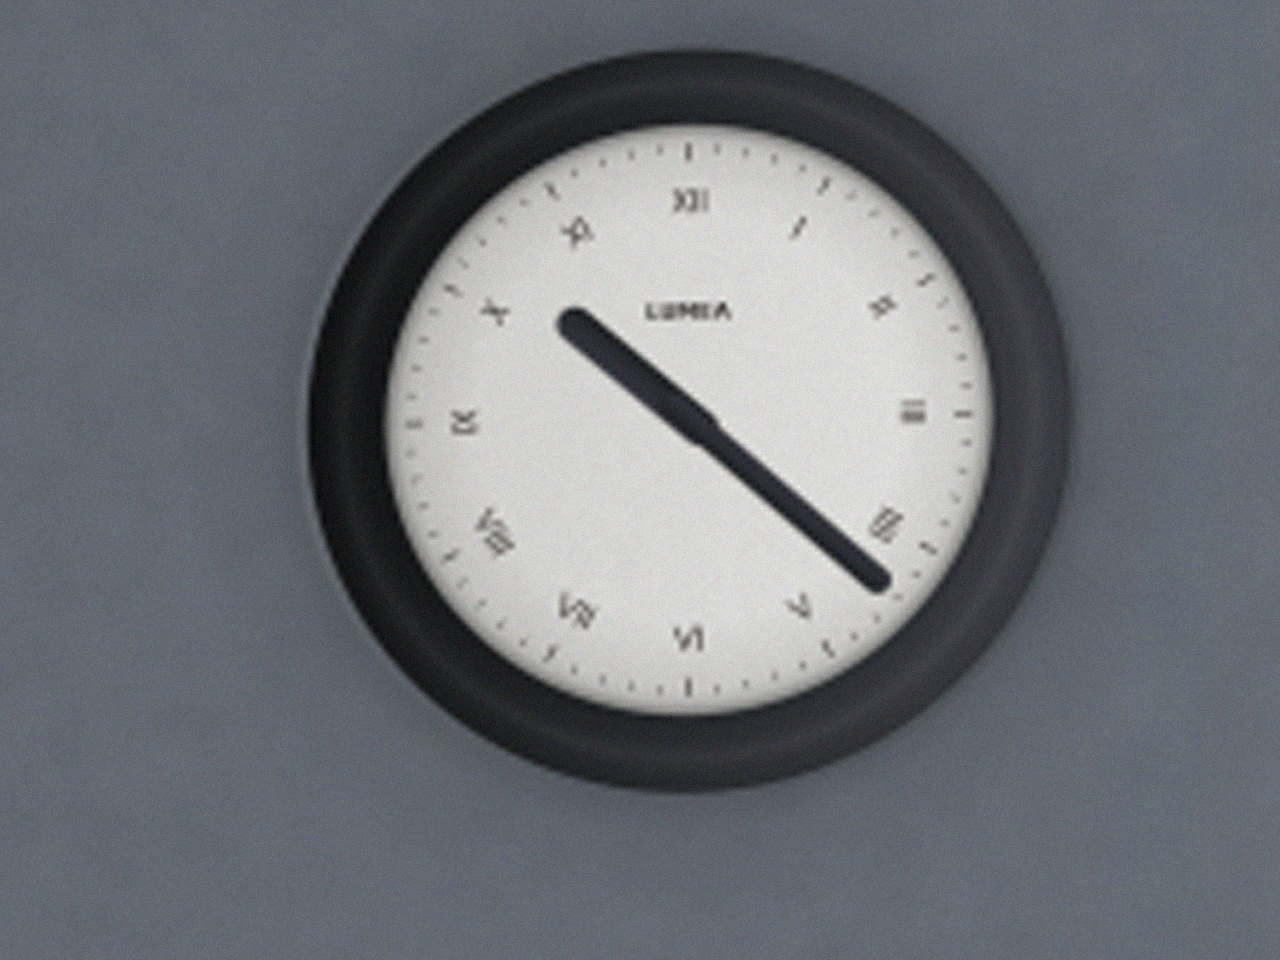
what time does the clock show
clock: 10:22
